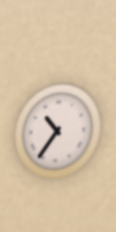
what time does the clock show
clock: 10:36
